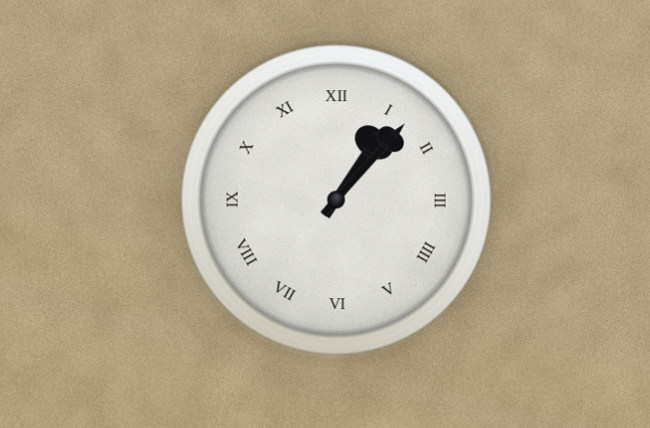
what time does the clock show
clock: 1:07
